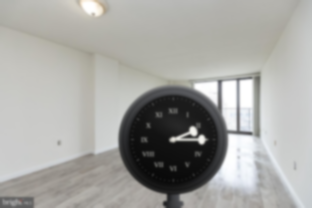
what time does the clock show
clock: 2:15
